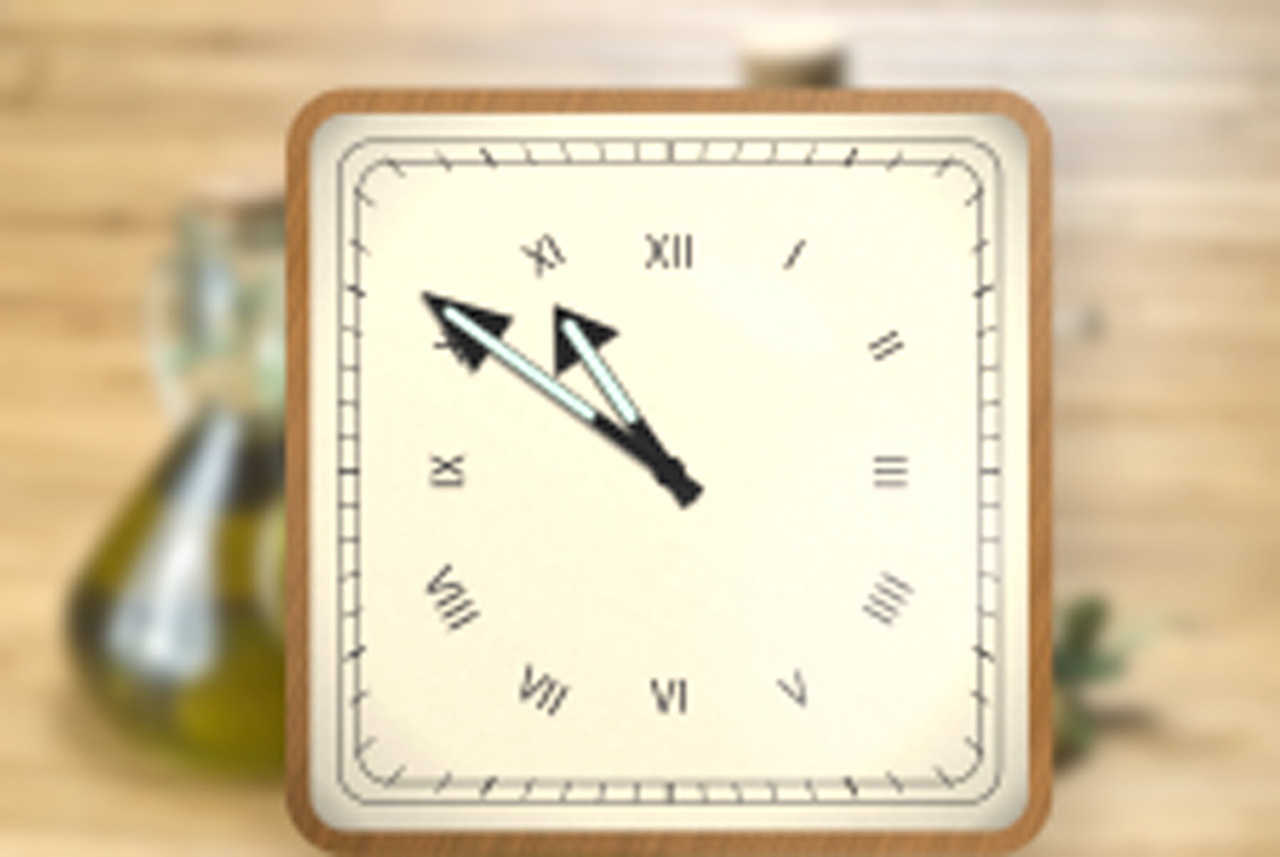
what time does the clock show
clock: 10:51
